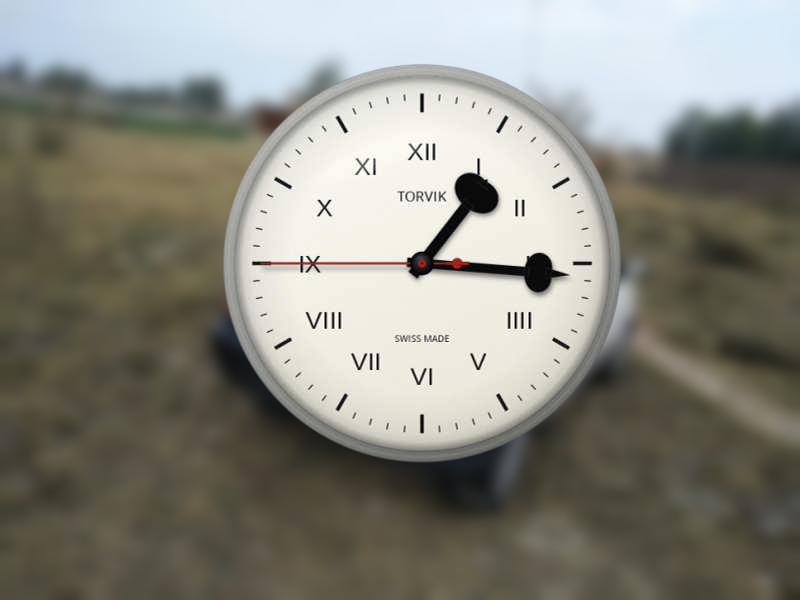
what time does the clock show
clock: 1:15:45
